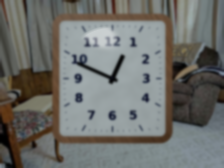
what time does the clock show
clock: 12:49
